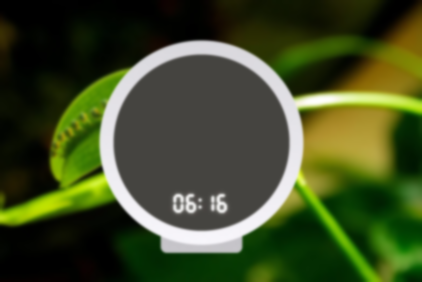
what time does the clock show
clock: 6:16
